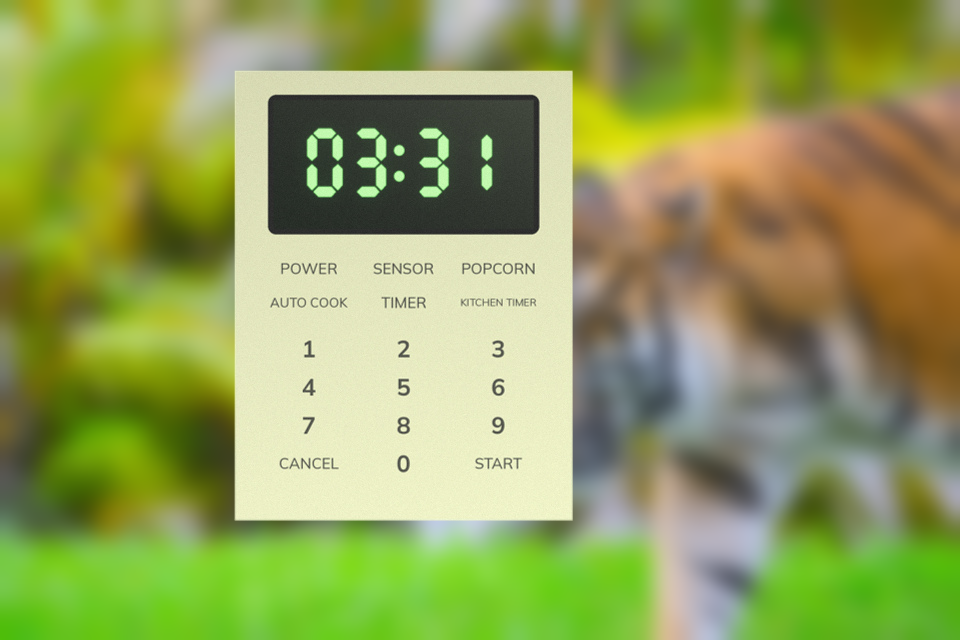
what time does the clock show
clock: 3:31
